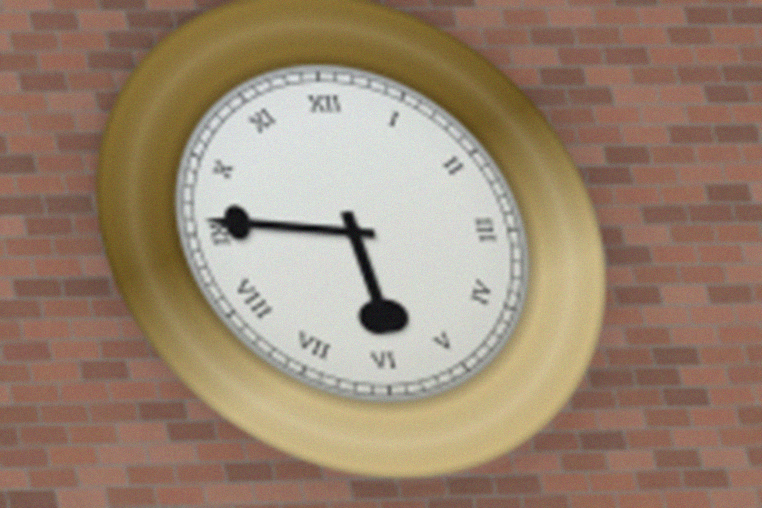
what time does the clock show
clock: 5:46
